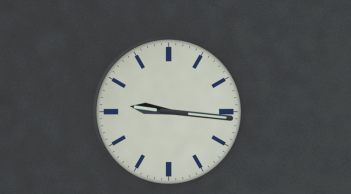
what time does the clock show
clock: 9:16
